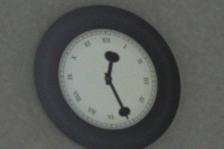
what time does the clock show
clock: 12:26
